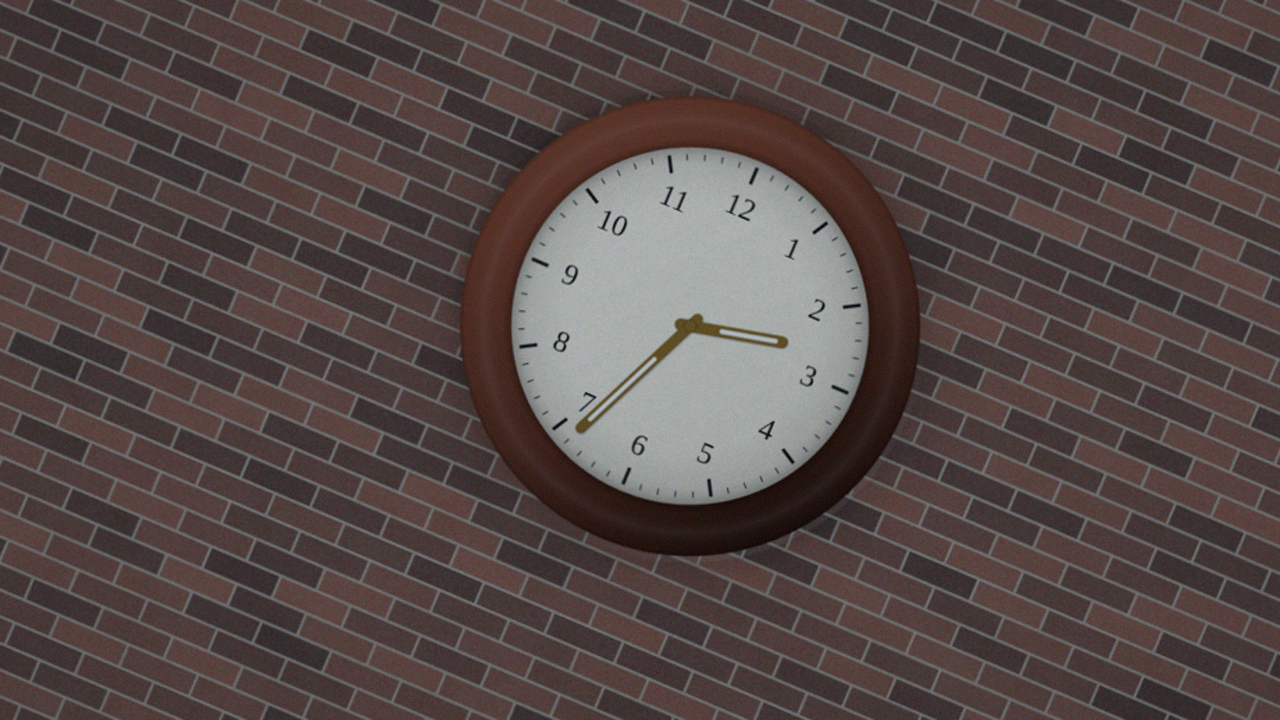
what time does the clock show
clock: 2:34
